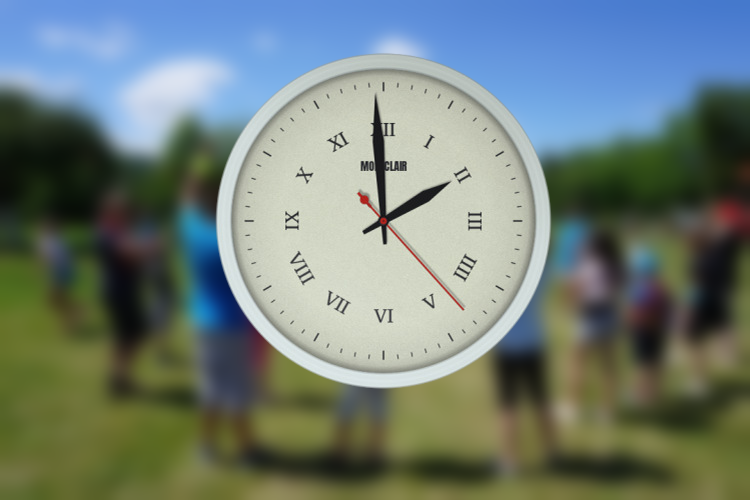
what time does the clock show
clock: 1:59:23
